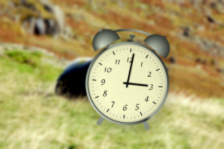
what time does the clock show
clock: 3:01
